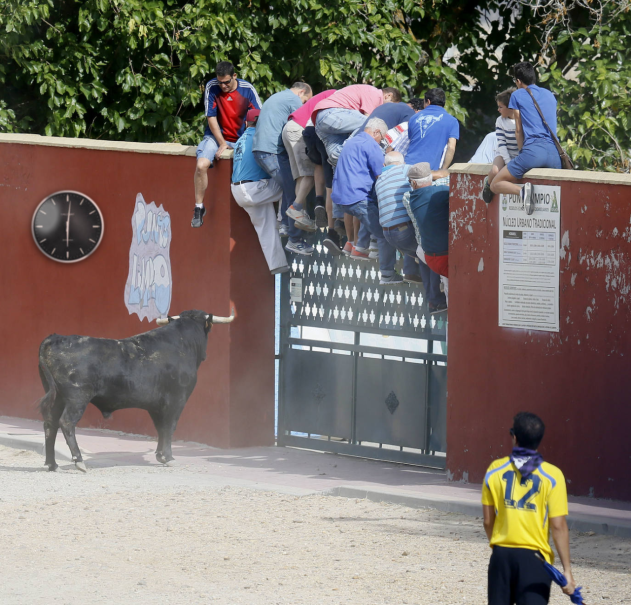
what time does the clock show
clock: 6:01
